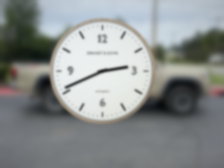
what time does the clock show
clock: 2:41
